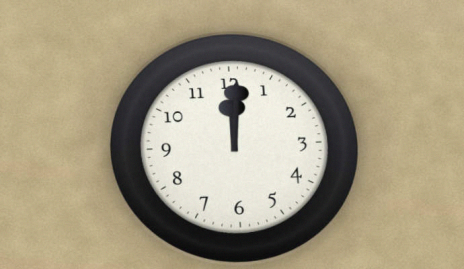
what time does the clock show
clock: 12:01
